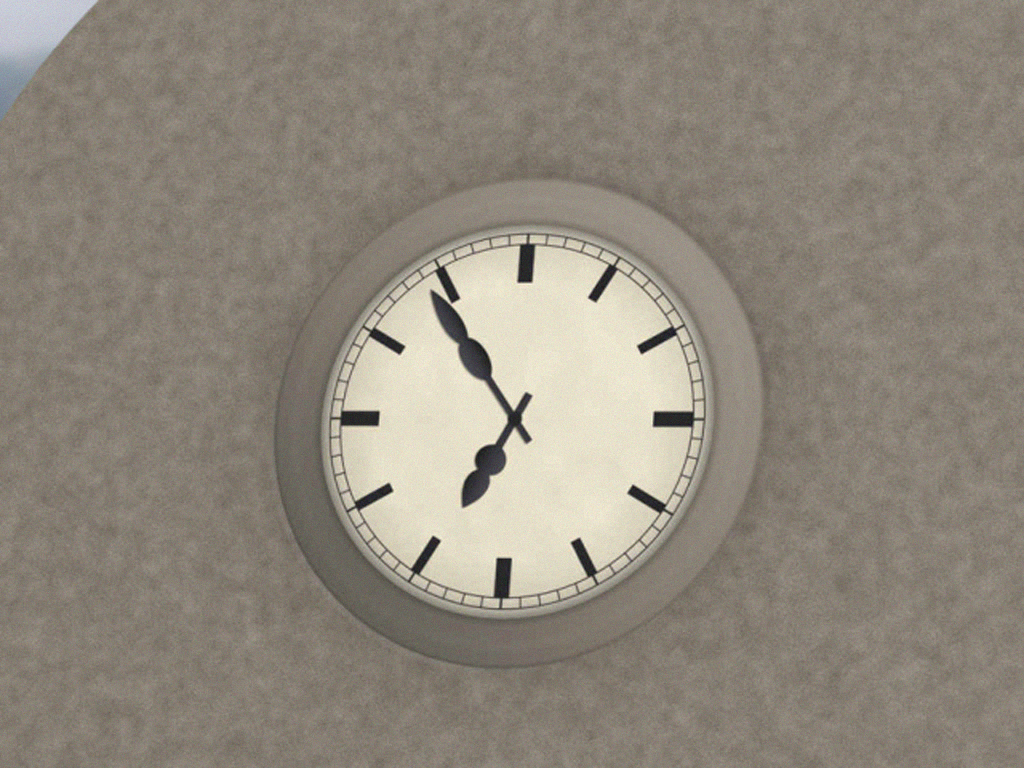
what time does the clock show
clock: 6:54
